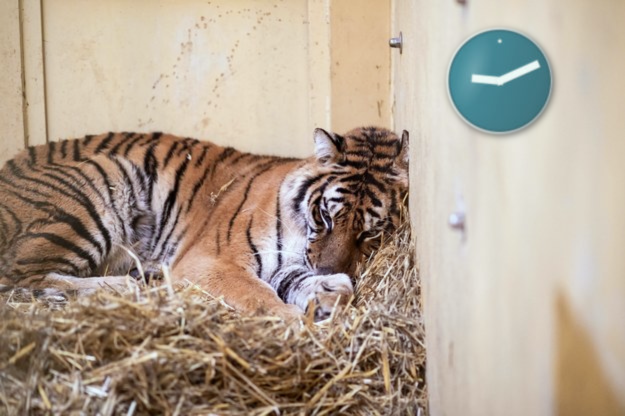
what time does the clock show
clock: 9:11
